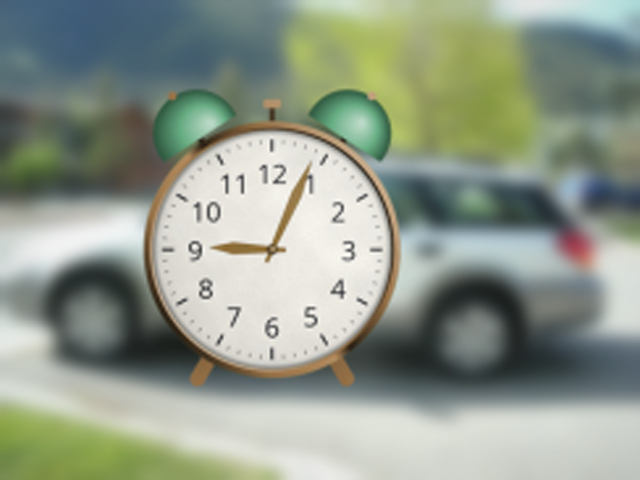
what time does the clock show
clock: 9:04
